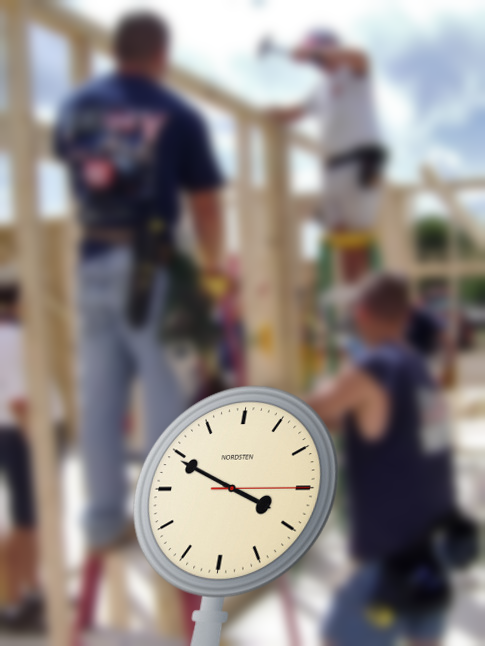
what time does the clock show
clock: 3:49:15
